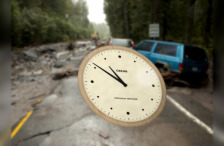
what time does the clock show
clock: 10:51
